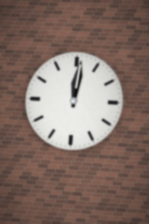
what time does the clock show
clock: 12:01
